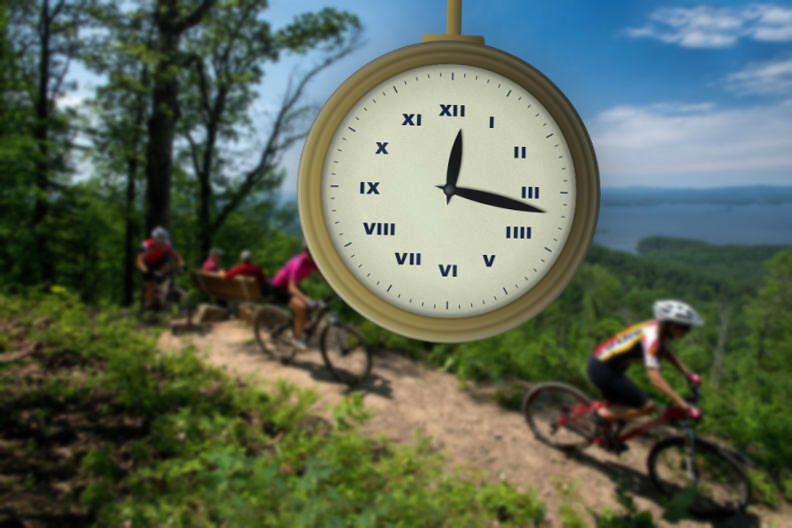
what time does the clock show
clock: 12:17
